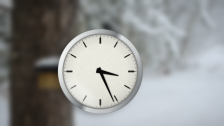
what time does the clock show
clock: 3:26
